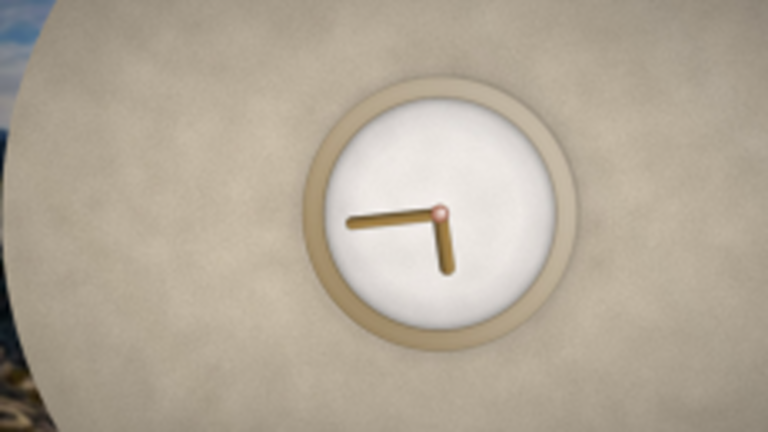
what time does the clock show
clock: 5:44
